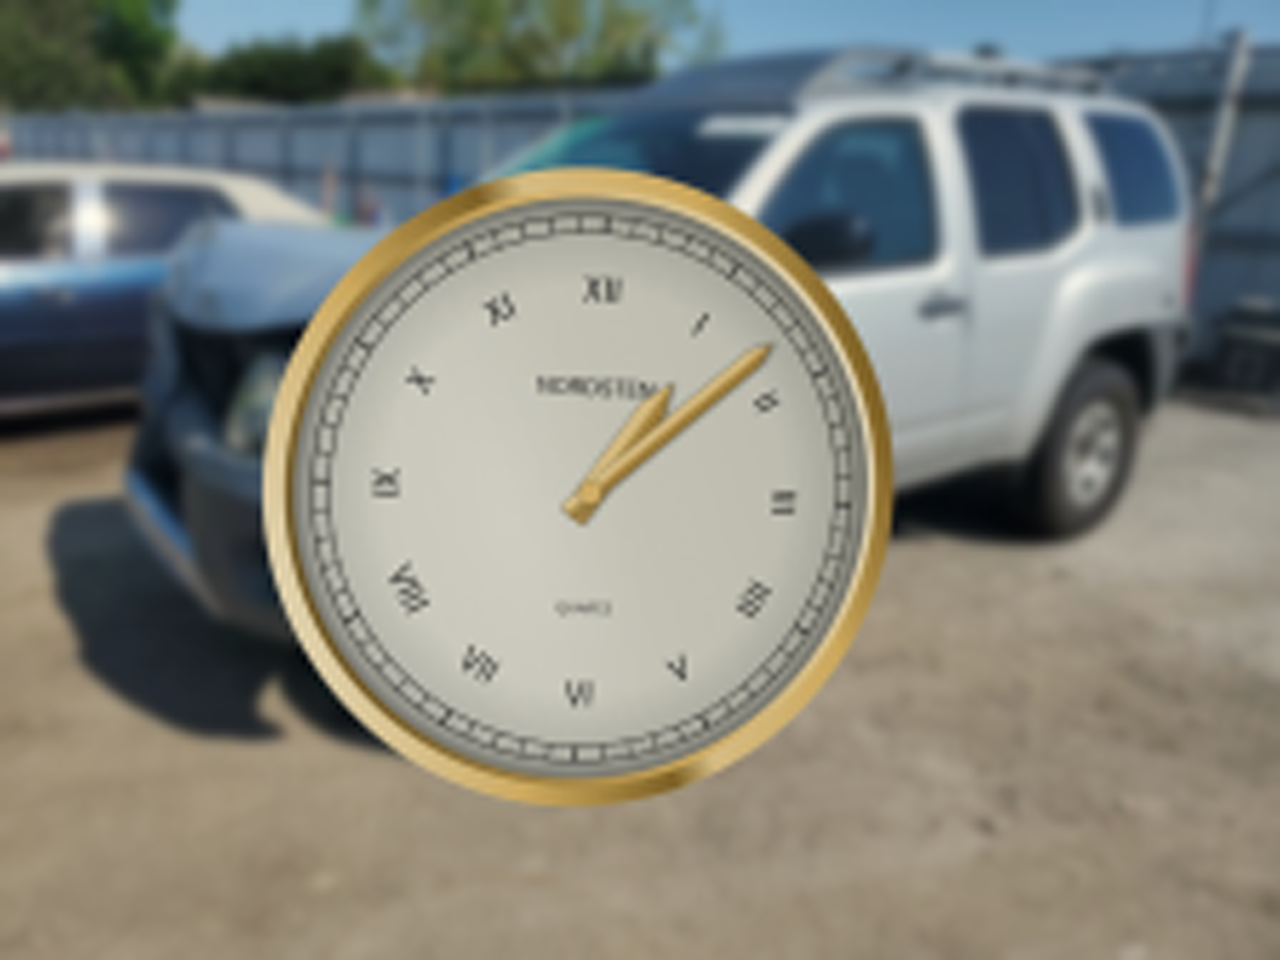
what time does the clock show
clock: 1:08
